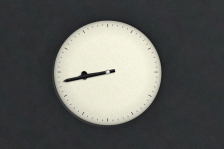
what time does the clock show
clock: 8:43
